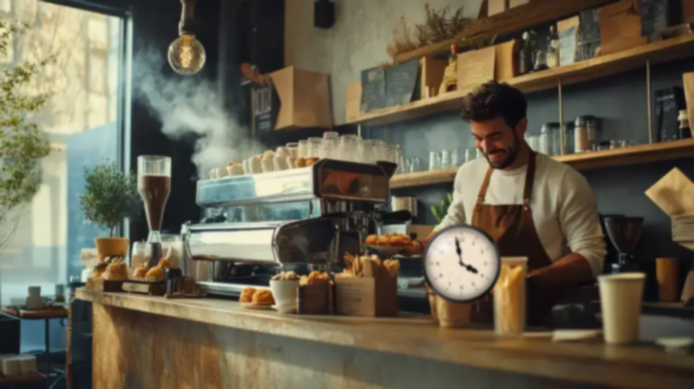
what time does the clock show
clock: 3:58
